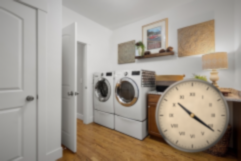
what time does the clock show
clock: 10:21
